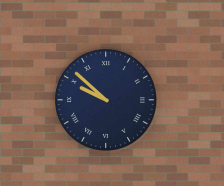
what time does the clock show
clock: 9:52
